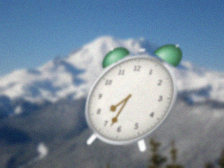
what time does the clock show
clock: 7:33
